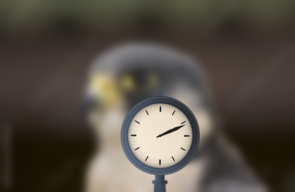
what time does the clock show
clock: 2:11
